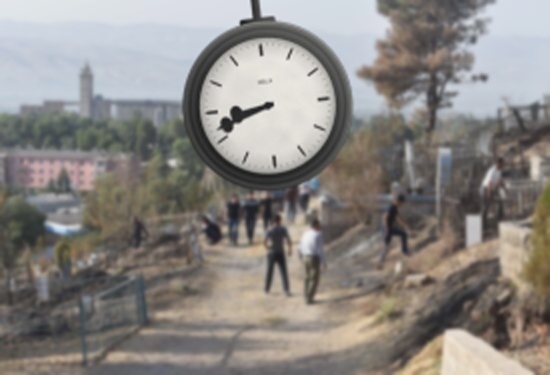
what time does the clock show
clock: 8:42
